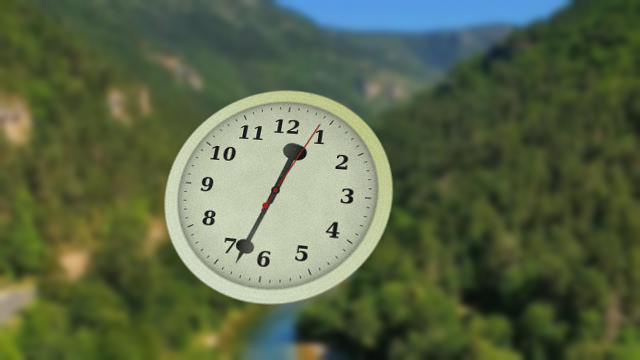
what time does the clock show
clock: 12:33:04
